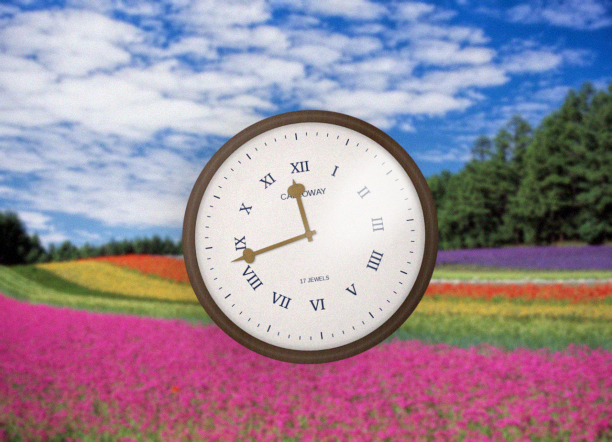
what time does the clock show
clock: 11:43
